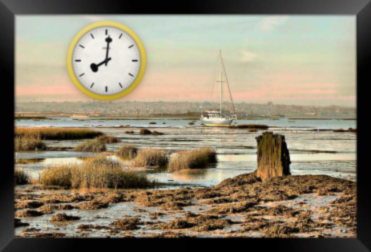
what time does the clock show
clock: 8:01
